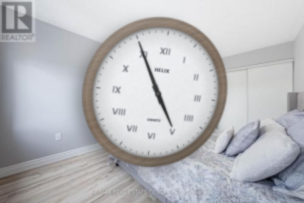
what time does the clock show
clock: 4:55
